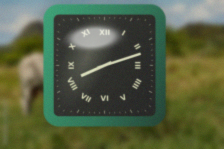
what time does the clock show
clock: 8:12
